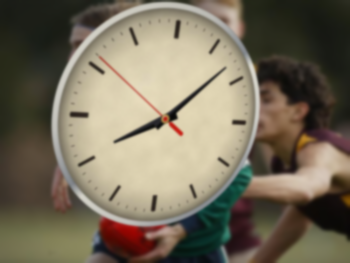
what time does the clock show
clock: 8:07:51
